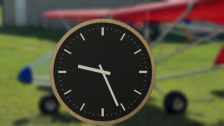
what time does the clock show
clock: 9:26
